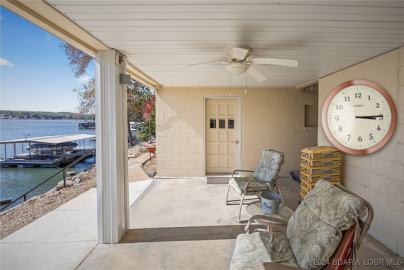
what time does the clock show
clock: 3:15
